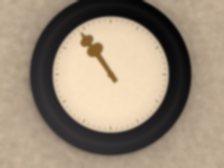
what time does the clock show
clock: 10:54
